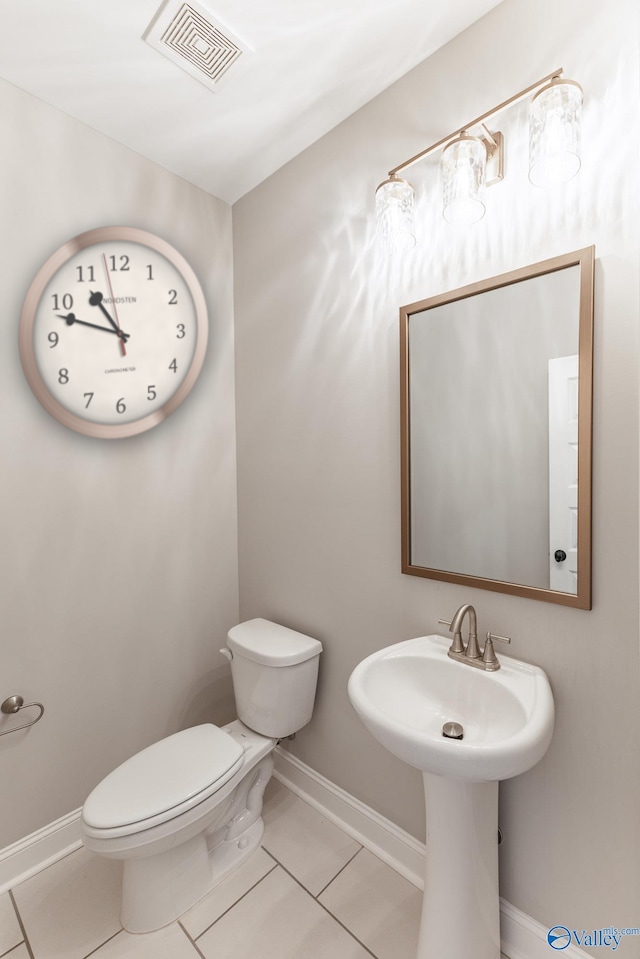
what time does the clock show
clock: 10:47:58
